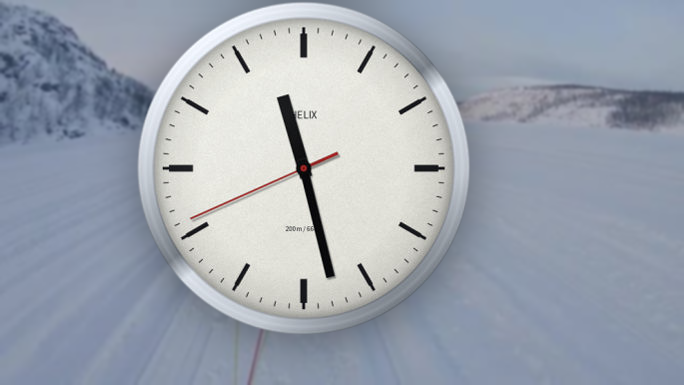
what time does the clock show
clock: 11:27:41
